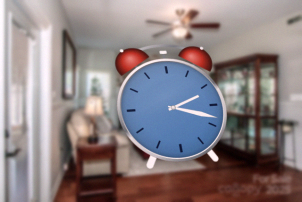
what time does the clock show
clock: 2:18
